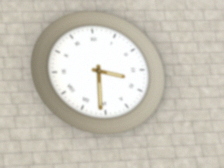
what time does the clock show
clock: 3:31
